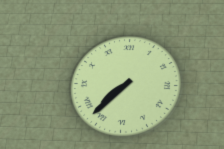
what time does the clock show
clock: 7:37
